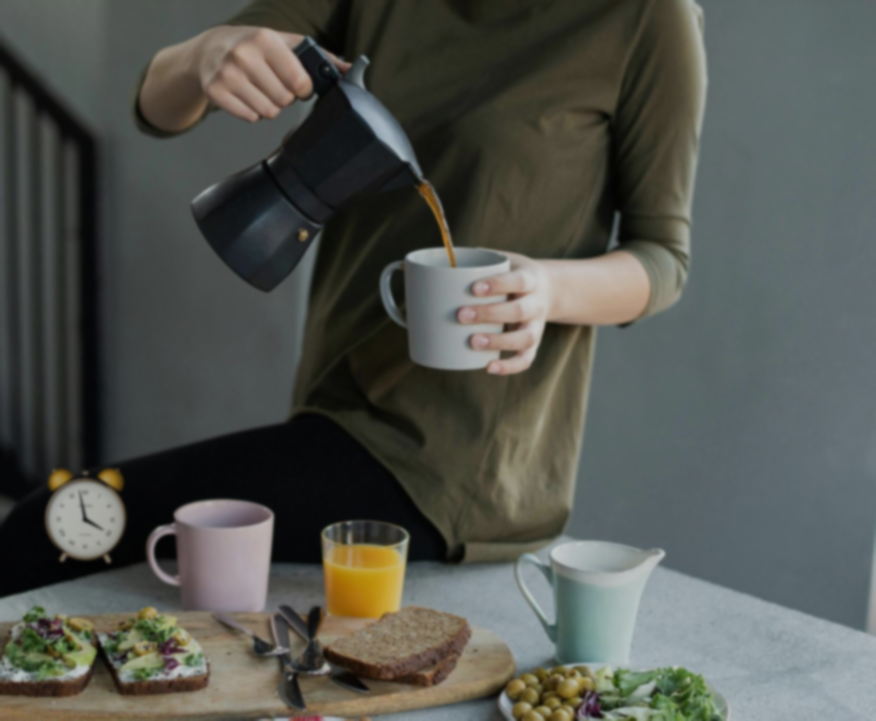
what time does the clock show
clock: 3:58
